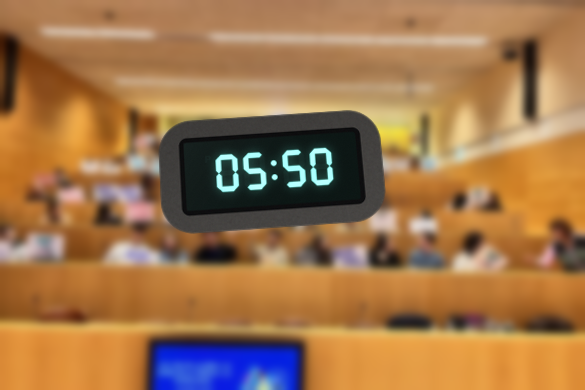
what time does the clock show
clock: 5:50
